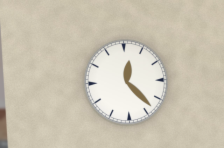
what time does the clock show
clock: 12:23
